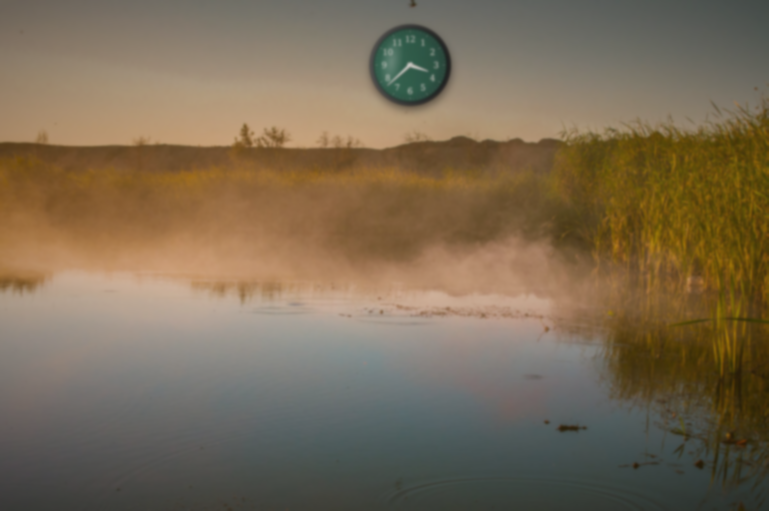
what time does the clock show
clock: 3:38
